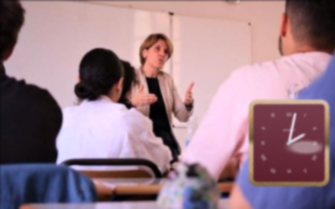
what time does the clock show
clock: 2:02
